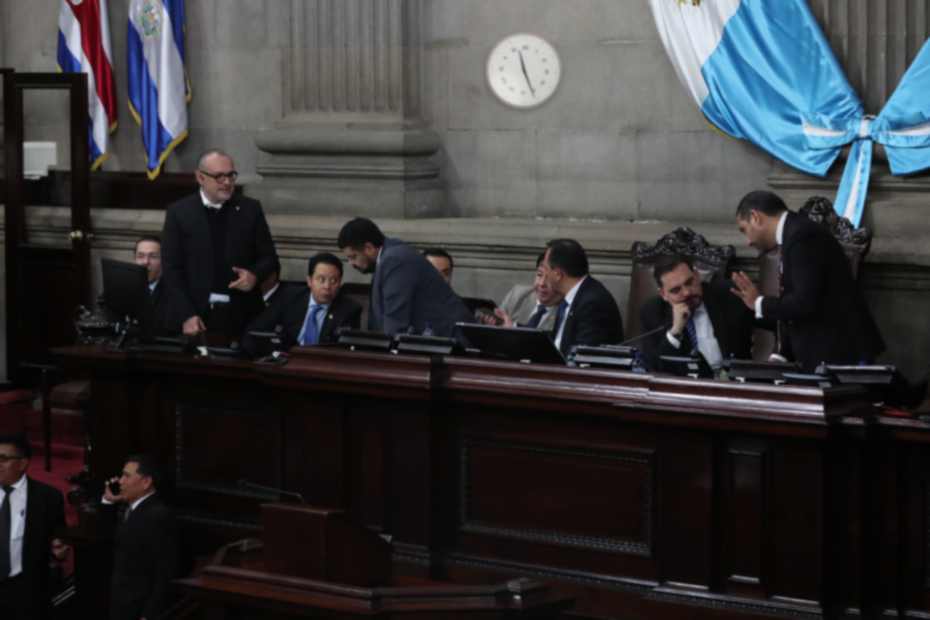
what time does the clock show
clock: 11:26
